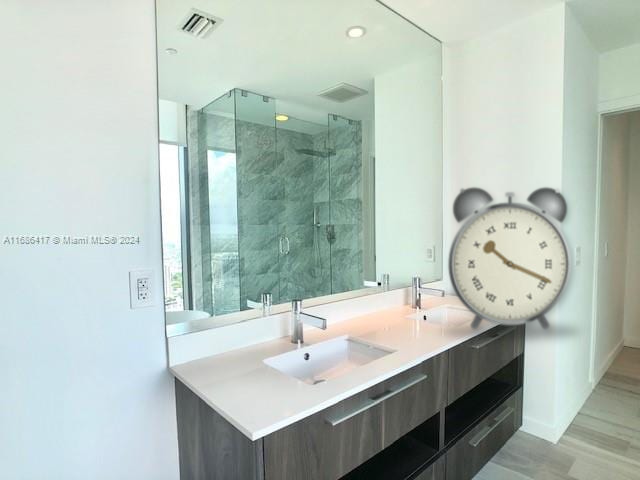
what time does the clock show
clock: 10:19
